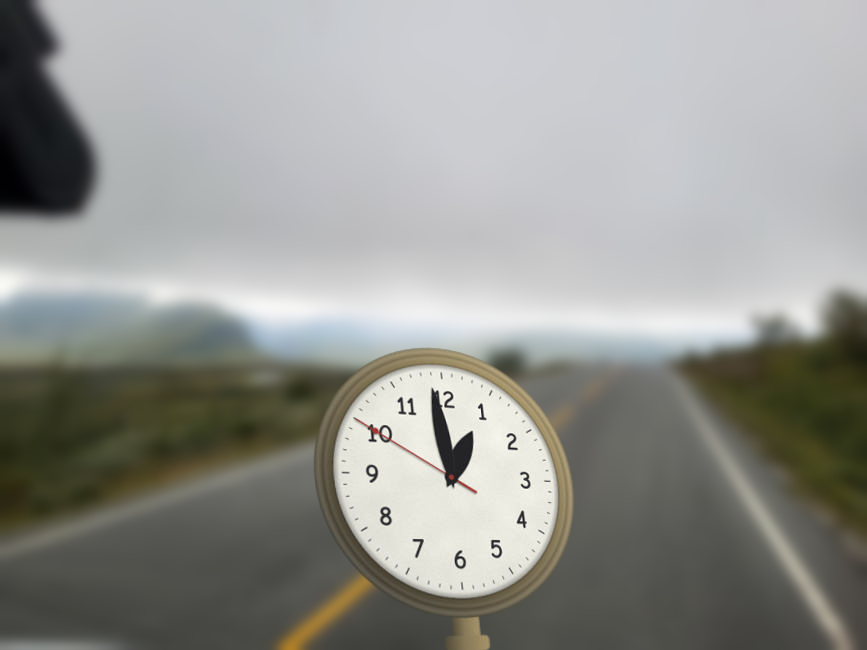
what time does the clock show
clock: 12:58:50
